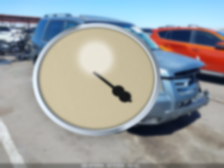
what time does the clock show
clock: 4:22
